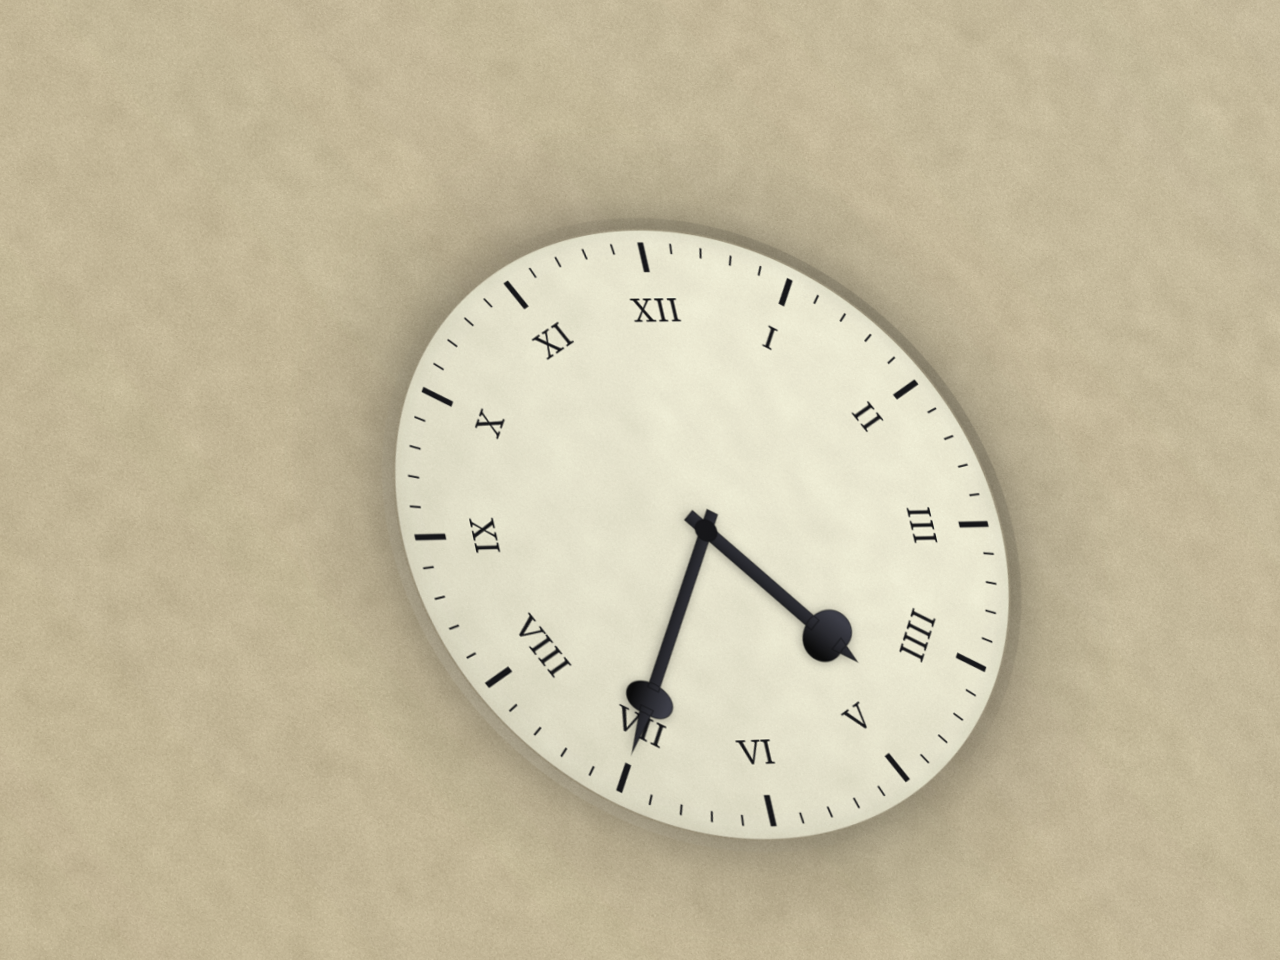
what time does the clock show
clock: 4:35
